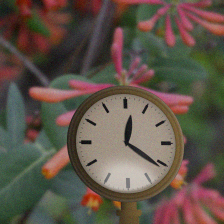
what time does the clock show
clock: 12:21
